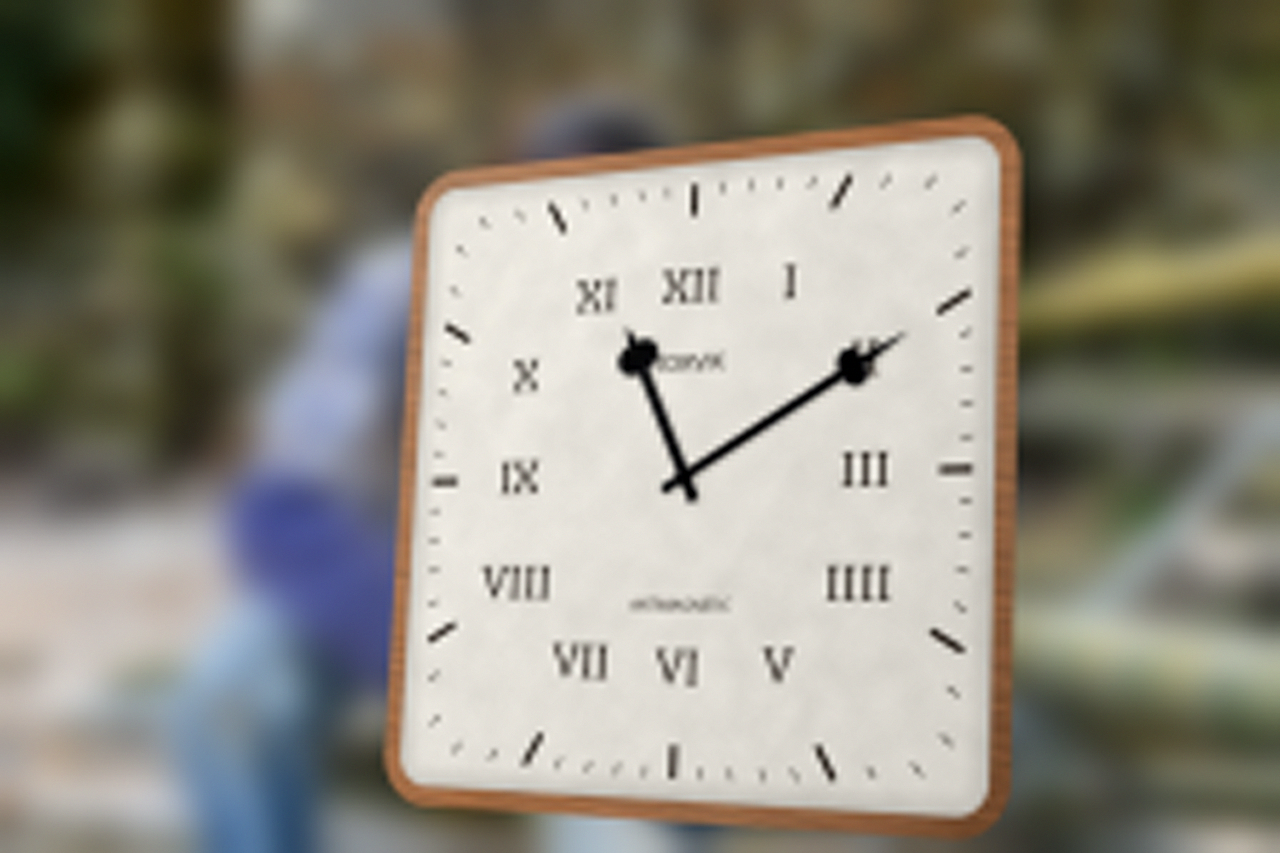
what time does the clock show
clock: 11:10
